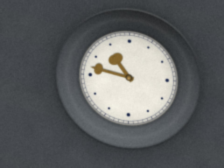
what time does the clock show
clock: 10:47
